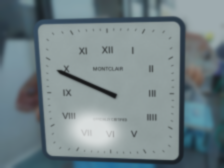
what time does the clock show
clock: 9:49
